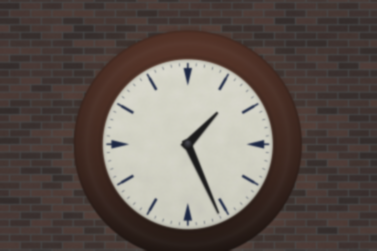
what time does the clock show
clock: 1:26
